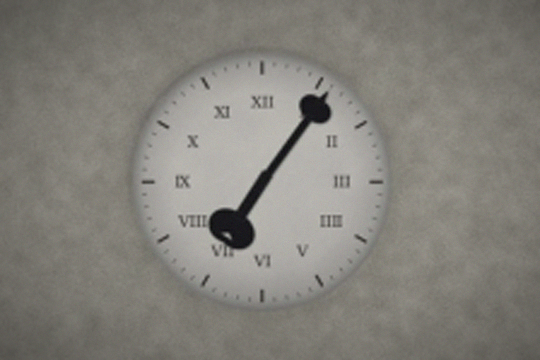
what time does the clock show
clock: 7:06
